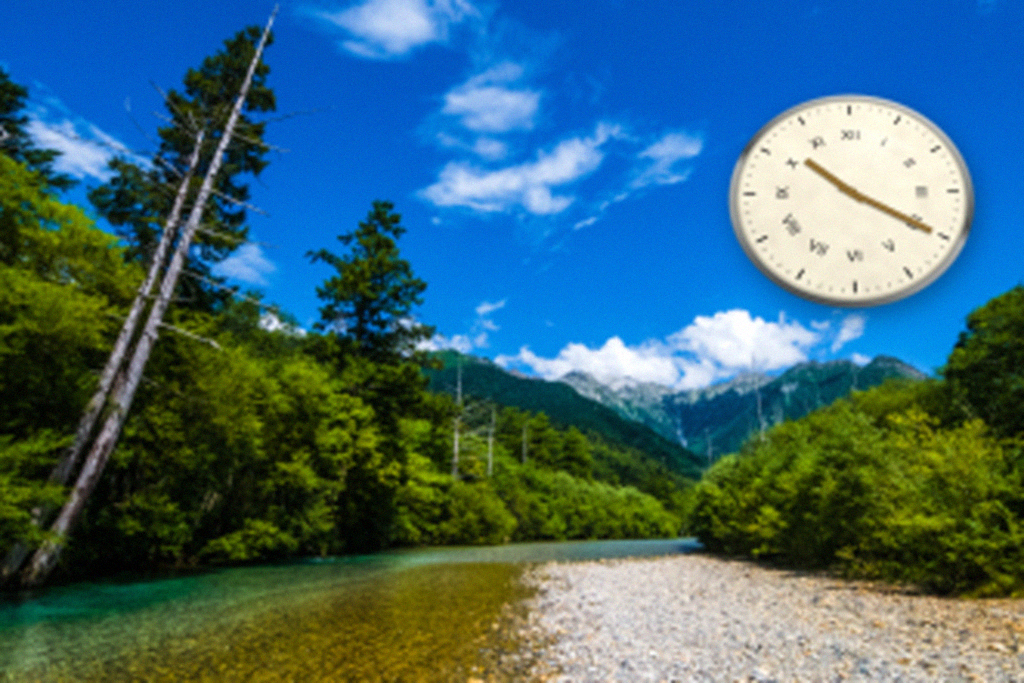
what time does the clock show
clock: 10:20
